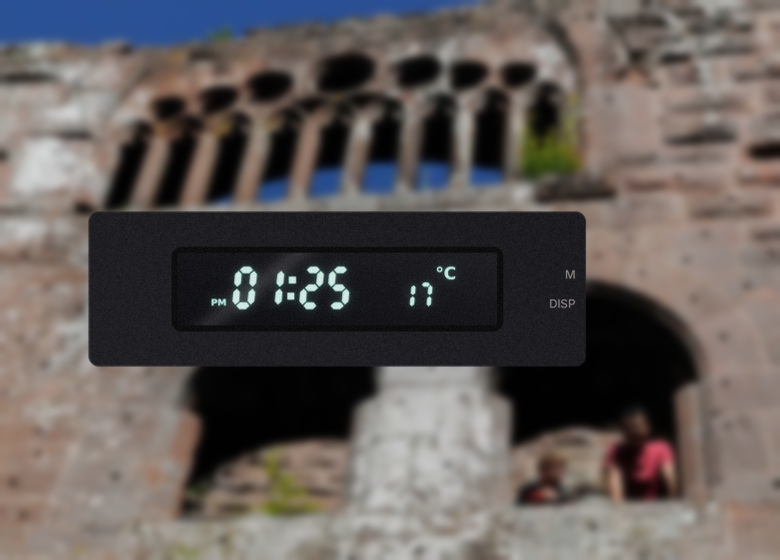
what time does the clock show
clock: 1:25
